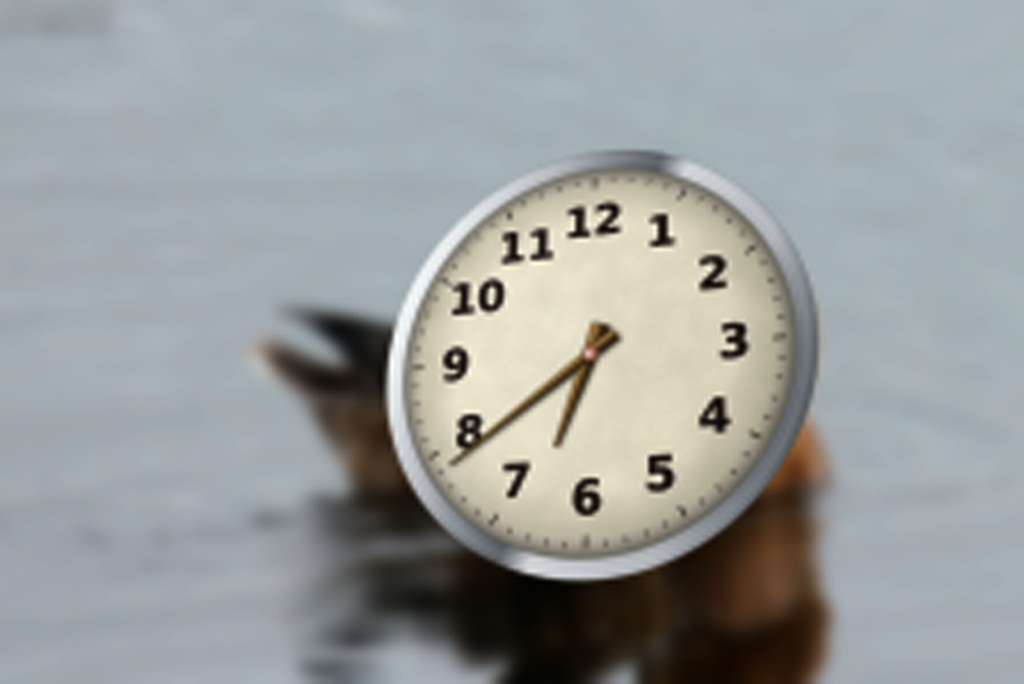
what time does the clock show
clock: 6:39
